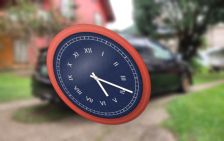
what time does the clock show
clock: 5:19
